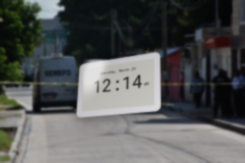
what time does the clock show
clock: 12:14
